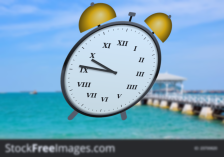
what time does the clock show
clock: 9:46
